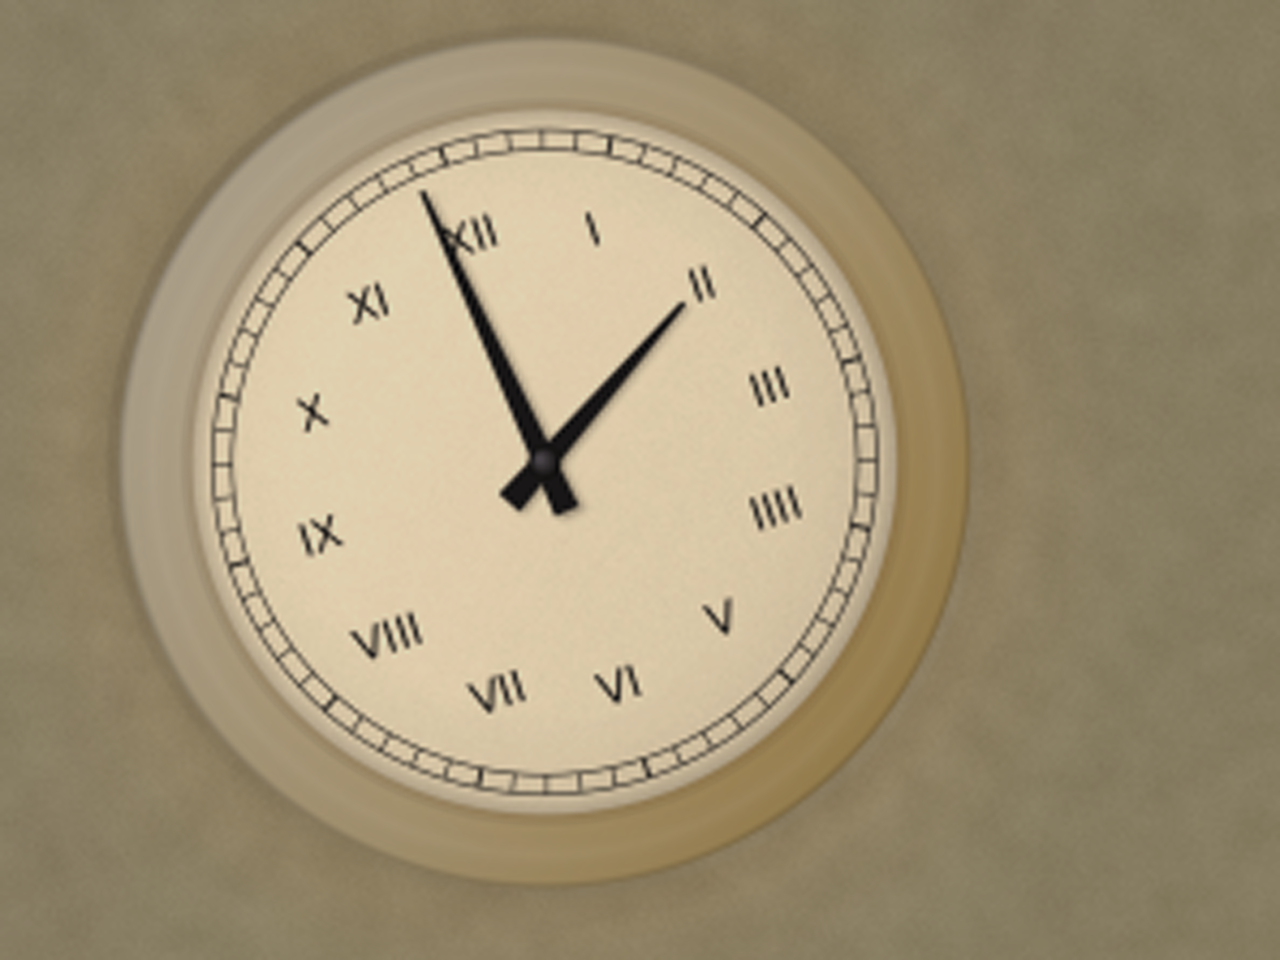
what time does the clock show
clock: 1:59
